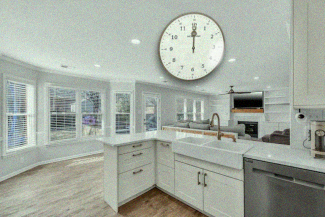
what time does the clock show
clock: 12:00
